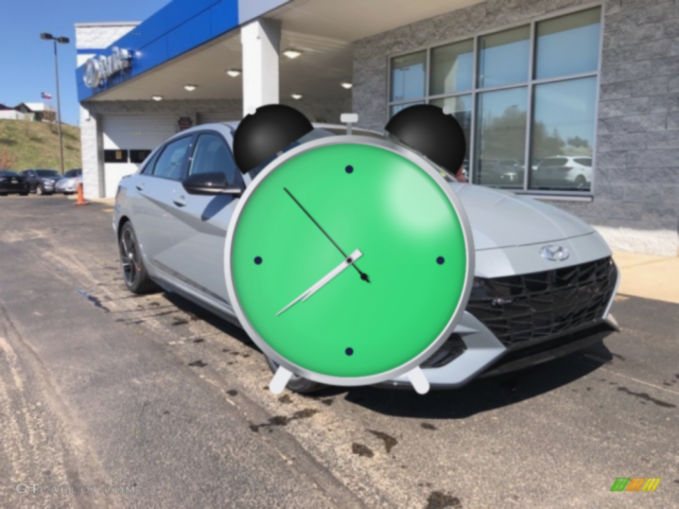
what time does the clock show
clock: 7:38:53
